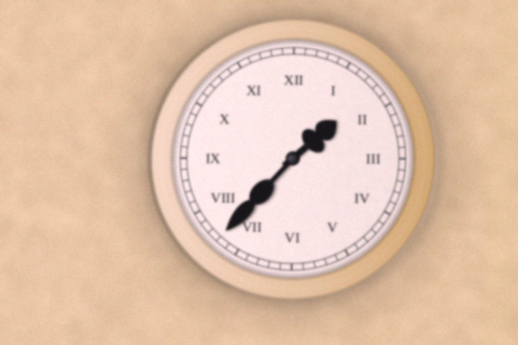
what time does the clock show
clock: 1:37
